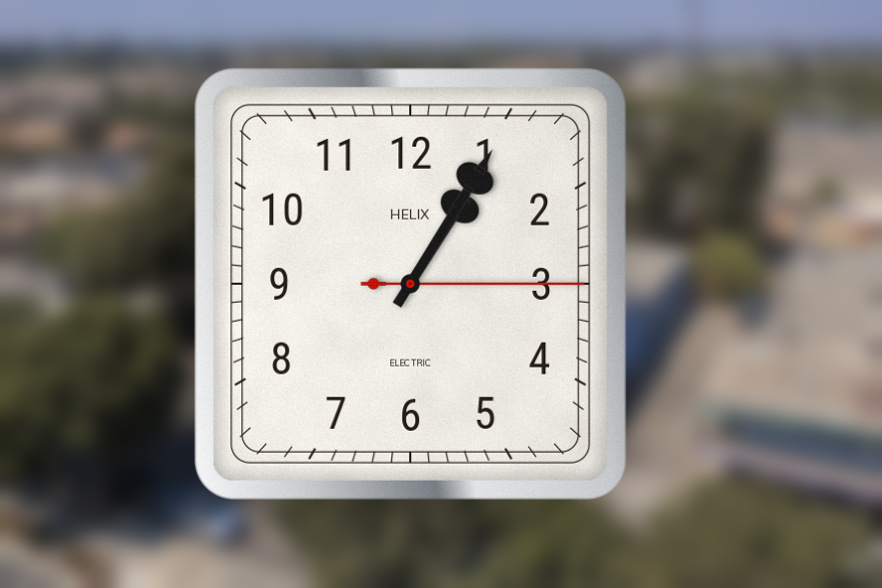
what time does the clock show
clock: 1:05:15
